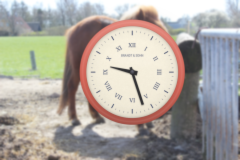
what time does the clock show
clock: 9:27
